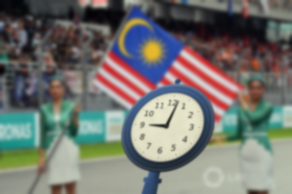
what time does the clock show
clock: 9:02
